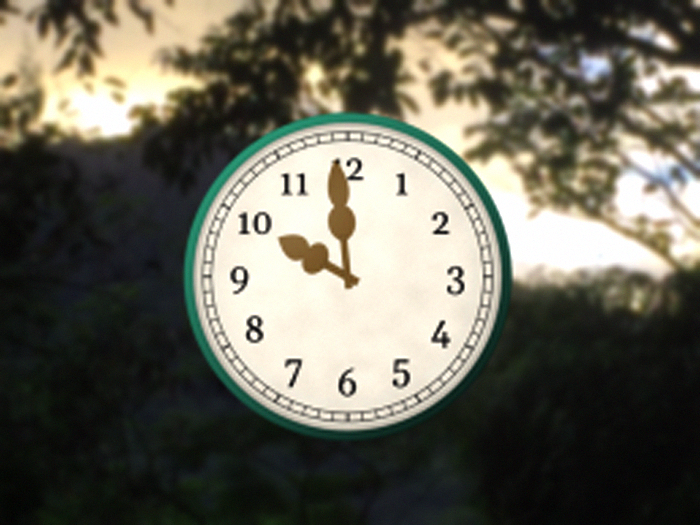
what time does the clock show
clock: 9:59
